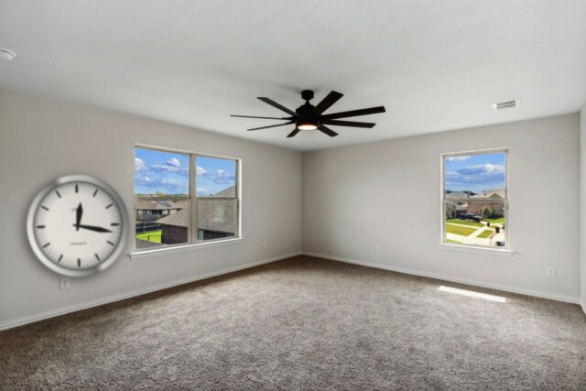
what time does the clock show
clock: 12:17
